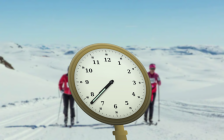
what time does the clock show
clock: 7:38
